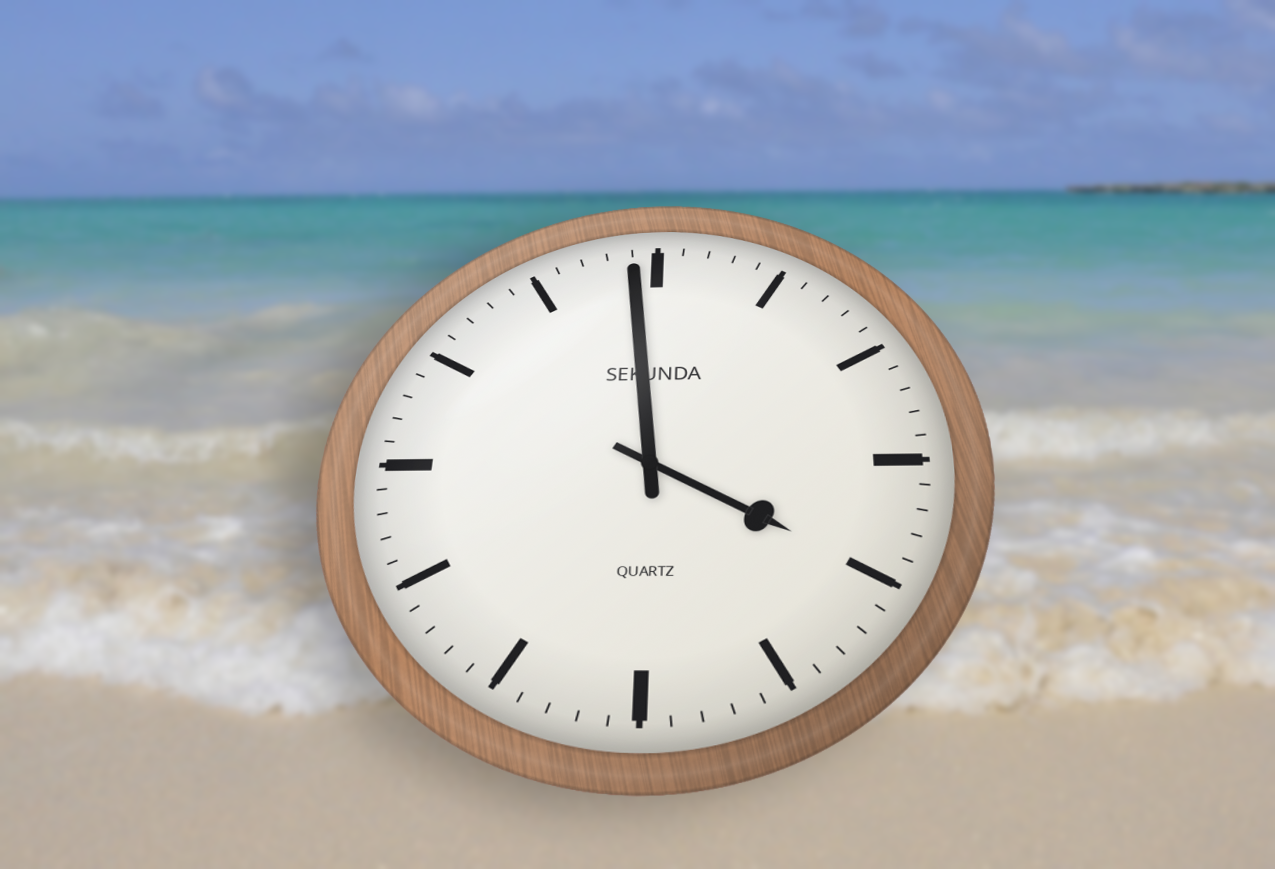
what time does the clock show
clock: 3:59
